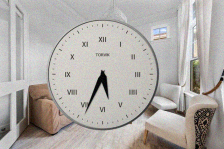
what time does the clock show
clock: 5:34
